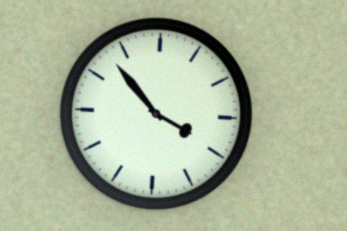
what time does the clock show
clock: 3:53
